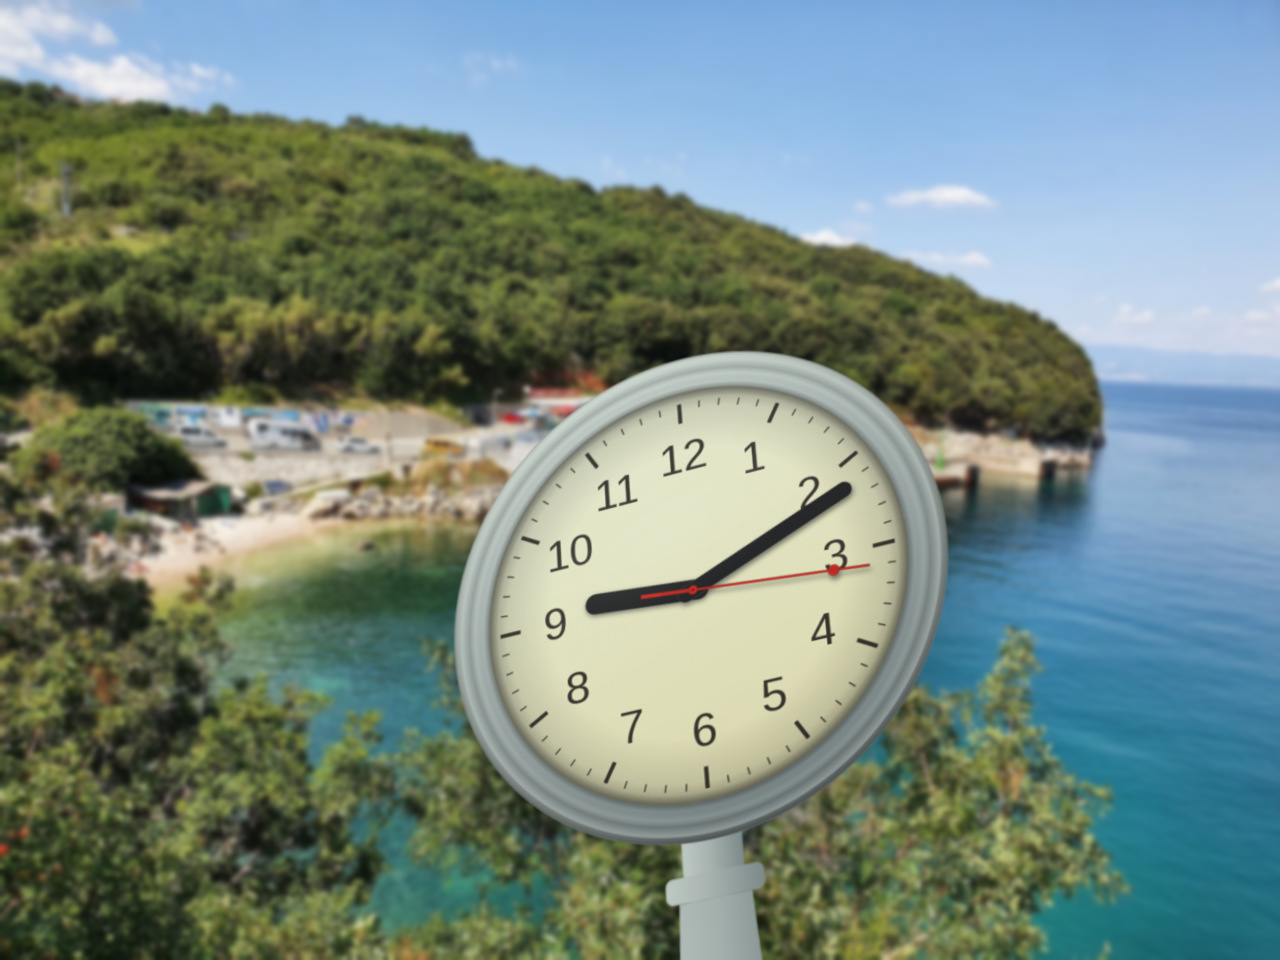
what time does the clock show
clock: 9:11:16
